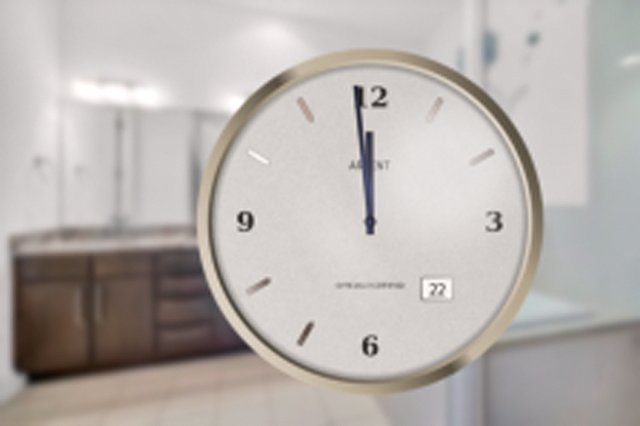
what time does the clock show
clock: 11:59
